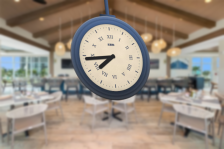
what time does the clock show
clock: 7:44
